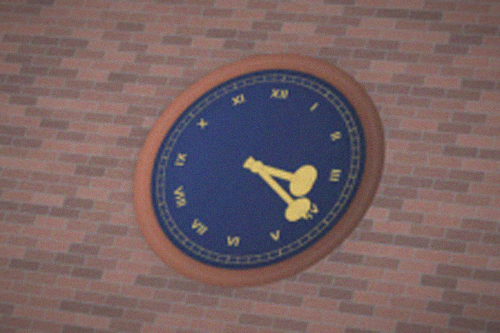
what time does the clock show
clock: 3:21
